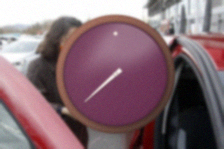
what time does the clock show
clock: 7:38
